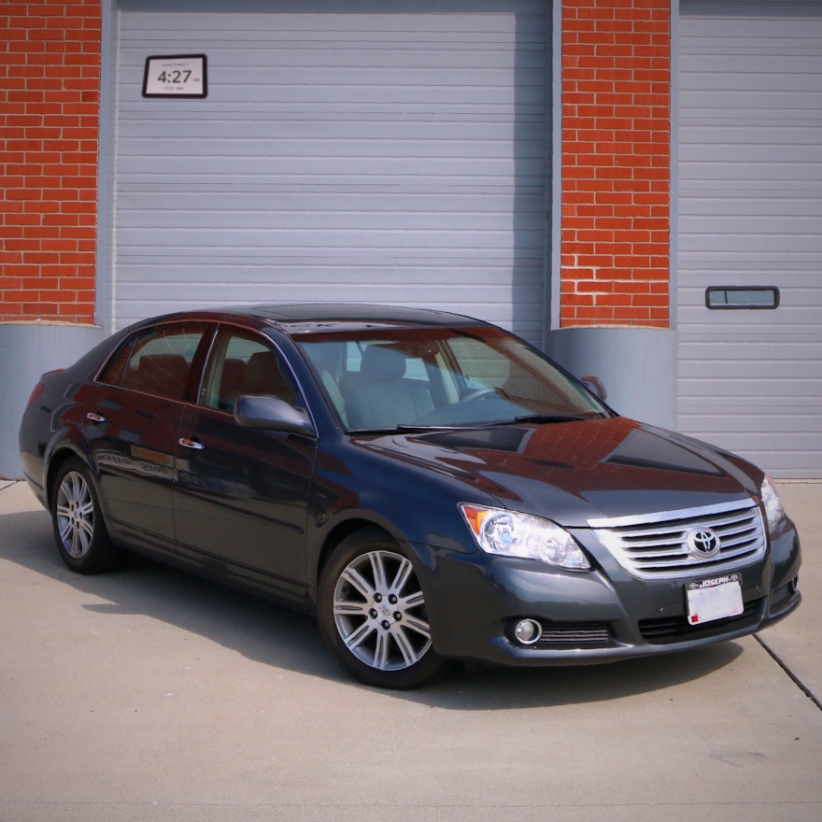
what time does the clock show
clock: 4:27
